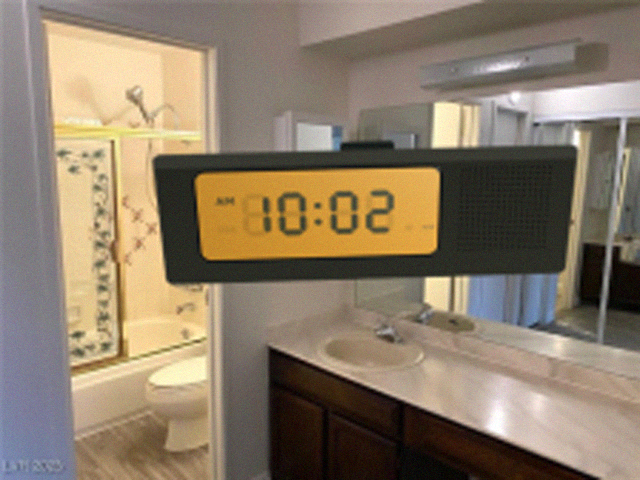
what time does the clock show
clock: 10:02
